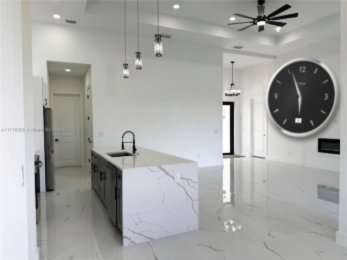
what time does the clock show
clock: 5:56
